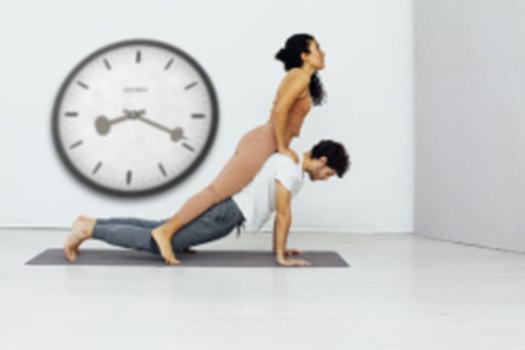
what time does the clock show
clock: 8:19
